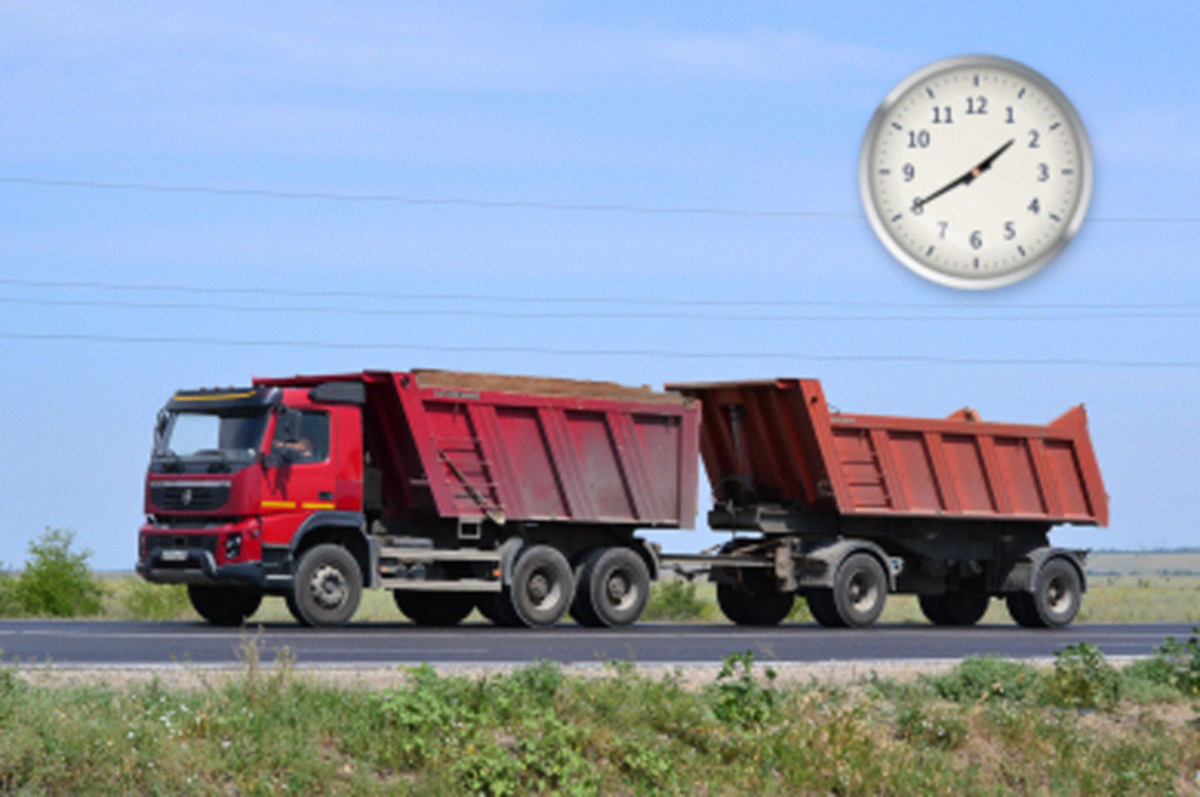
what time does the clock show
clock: 1:40
